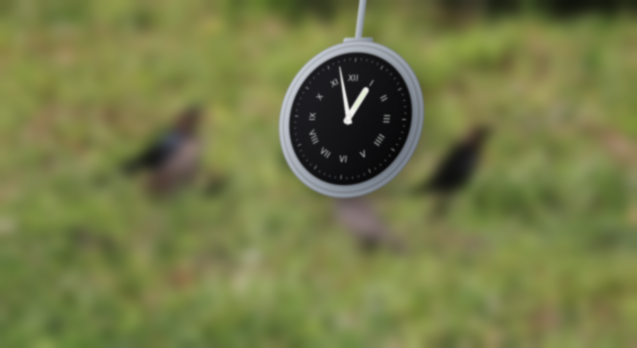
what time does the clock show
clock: 12:57
